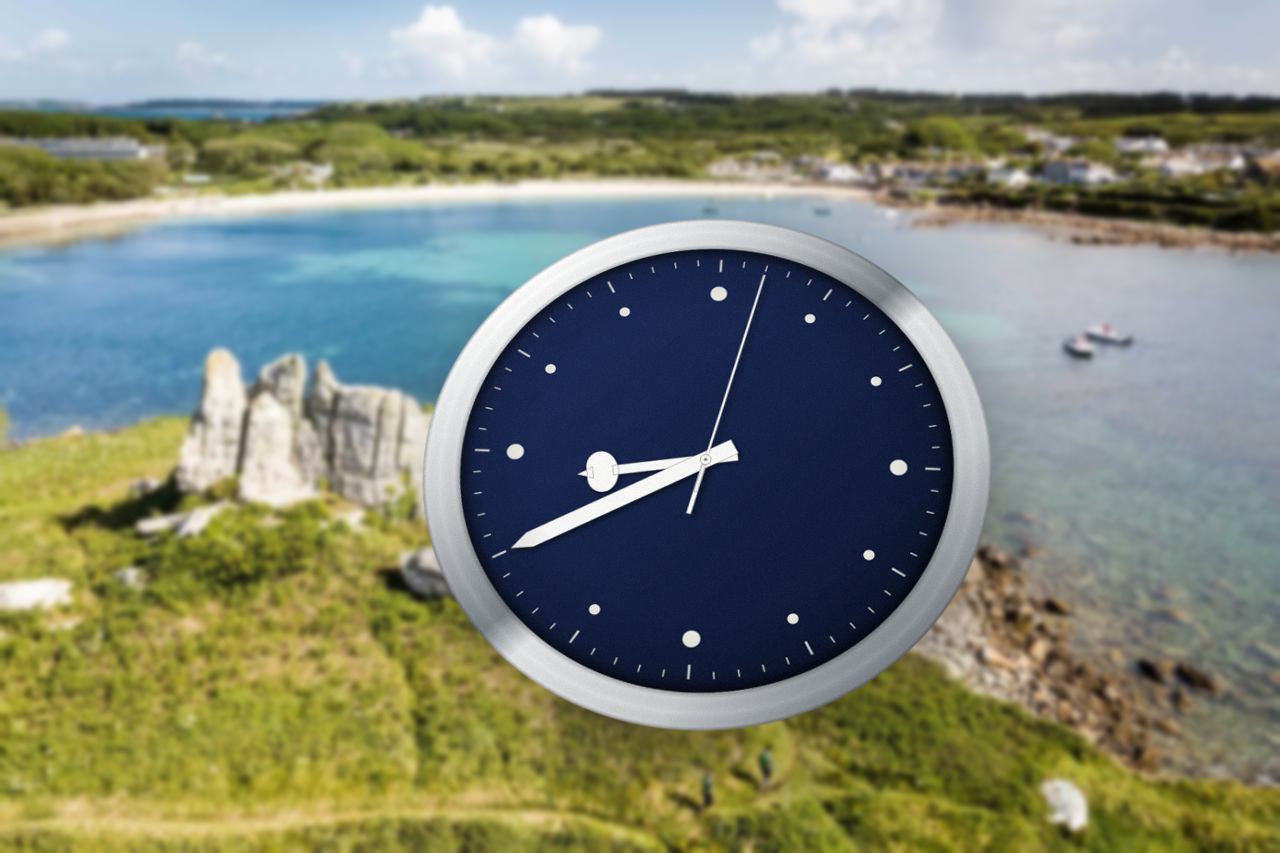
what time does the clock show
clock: 8:40:02
